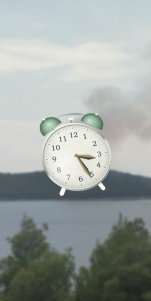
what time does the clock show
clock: 3:26
